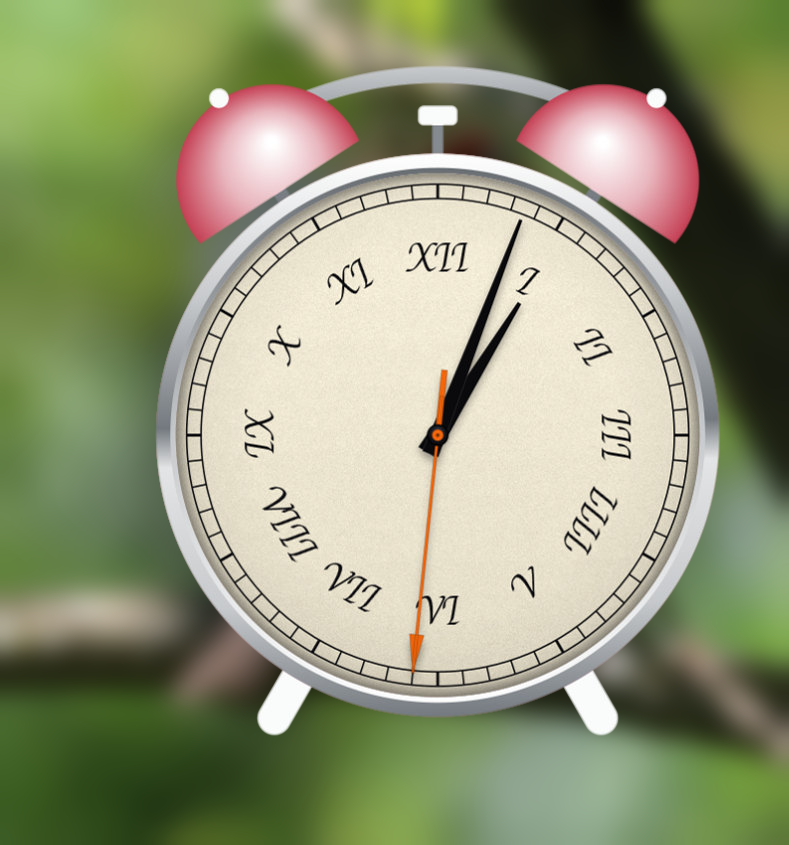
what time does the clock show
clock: 1:03:31
